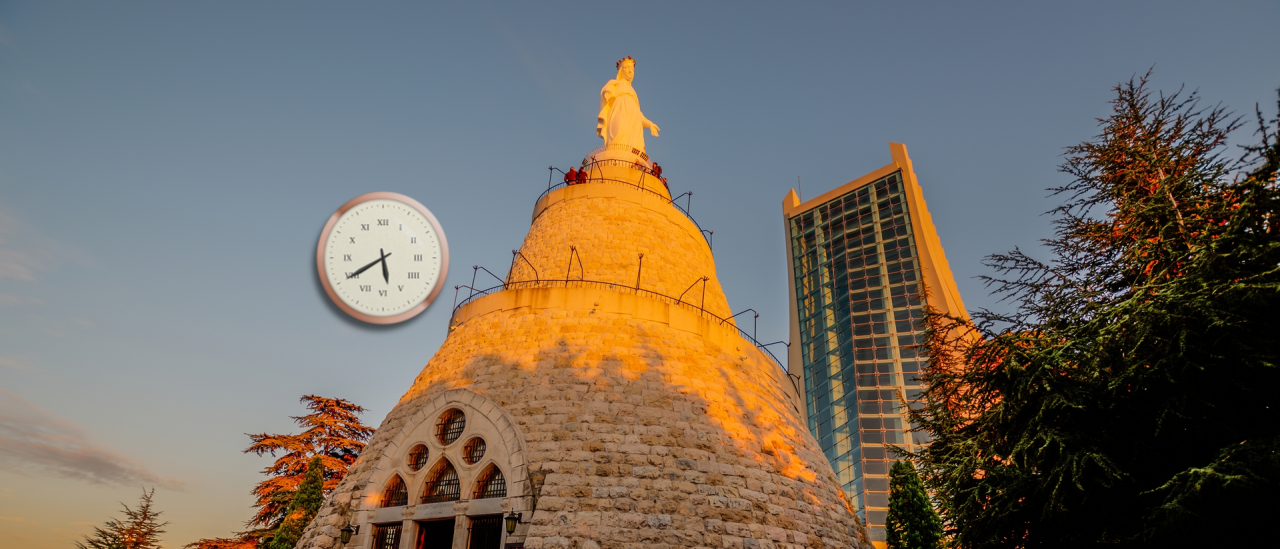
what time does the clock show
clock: 5:40
